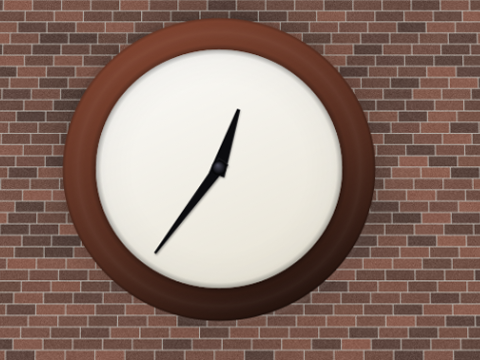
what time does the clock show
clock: 12:36
